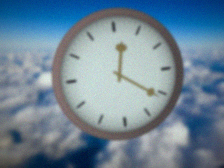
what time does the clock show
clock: 12:21
